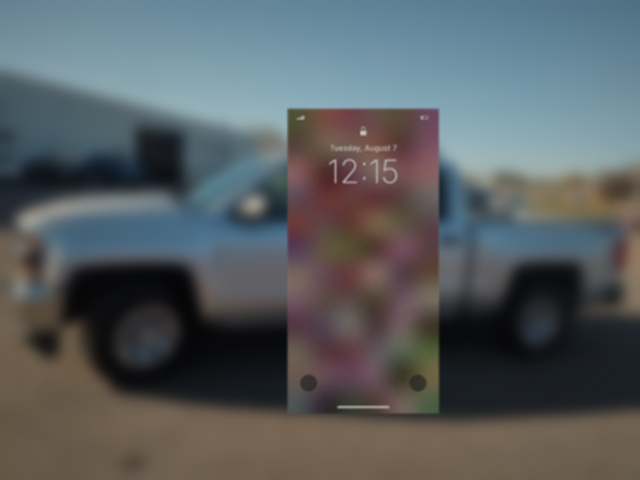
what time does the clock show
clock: 12:15
